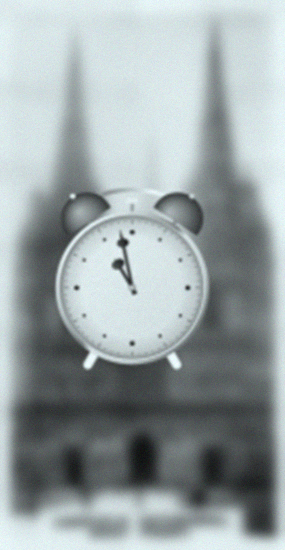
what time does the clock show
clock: 10:58
